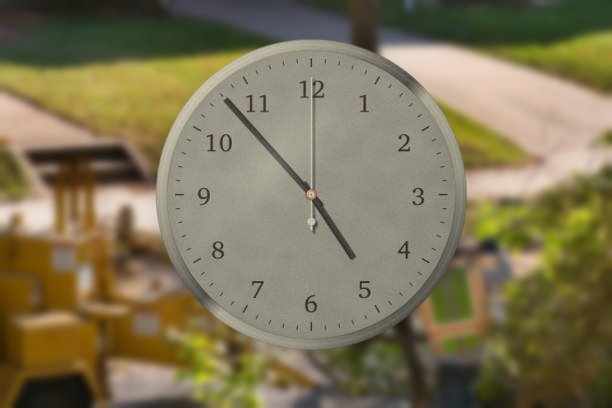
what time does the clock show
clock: 4:53:00
